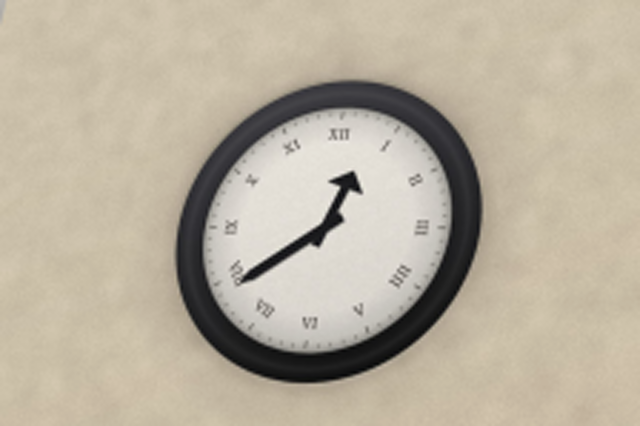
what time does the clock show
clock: 12:39
